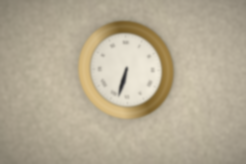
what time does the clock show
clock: 6:33
